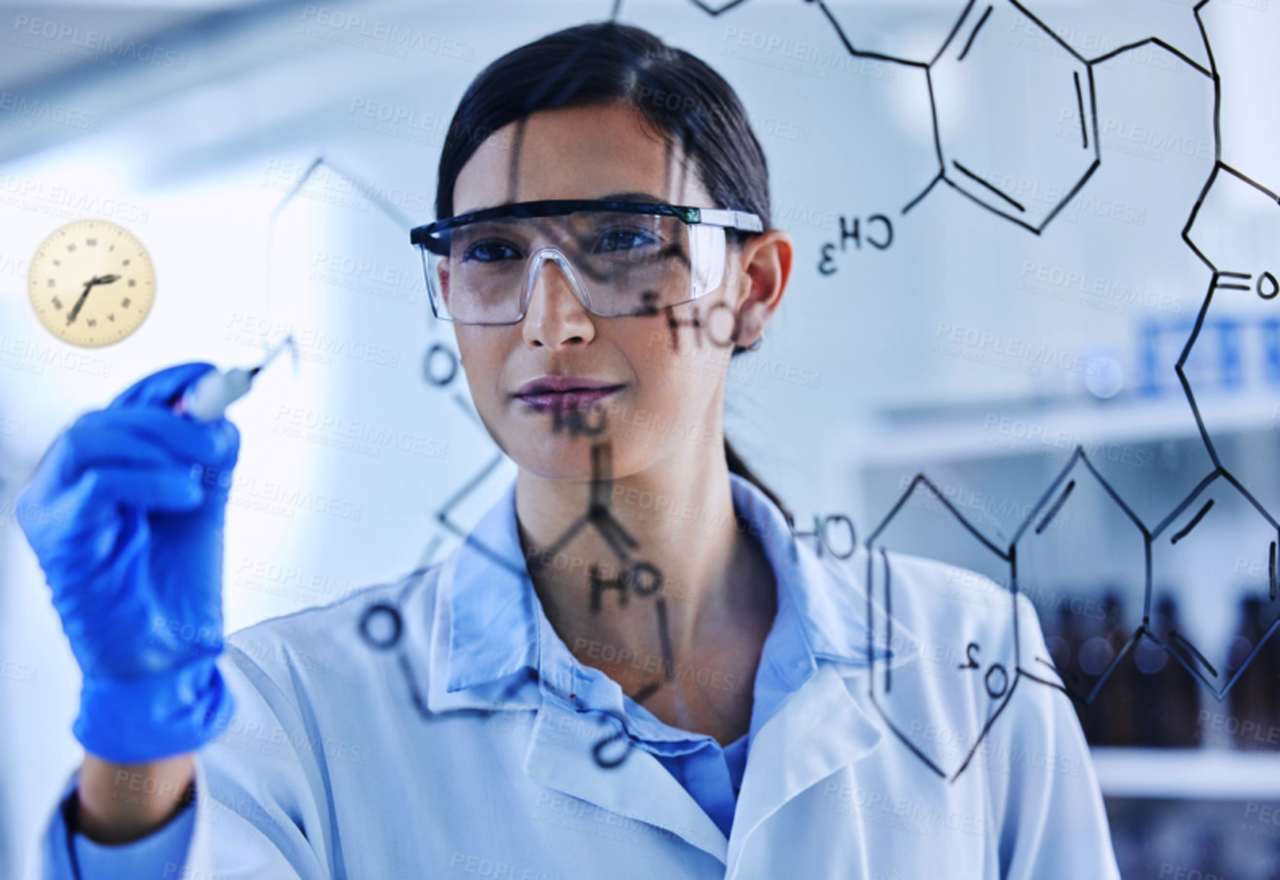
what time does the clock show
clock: 2:35
